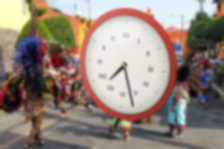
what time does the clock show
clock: 7:27
